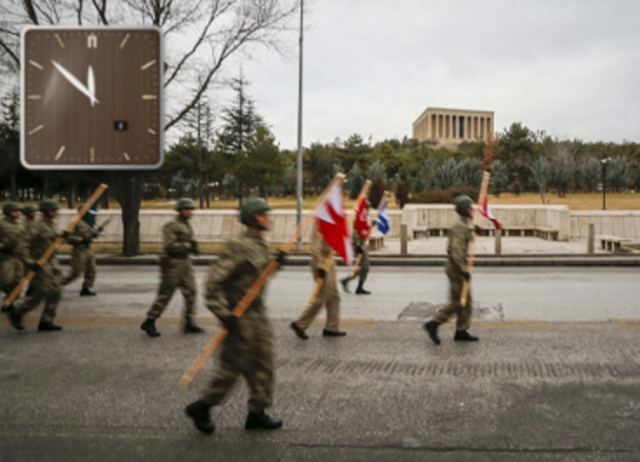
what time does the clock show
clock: 11:52
